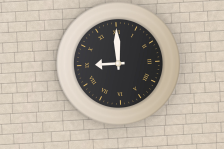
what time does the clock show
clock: 9:00
